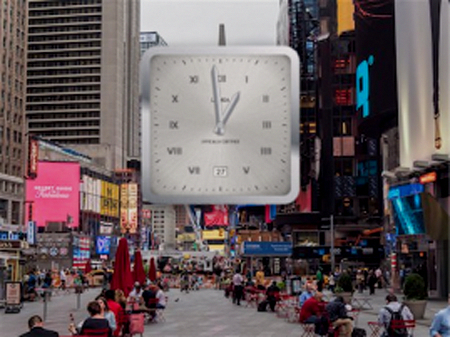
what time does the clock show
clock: 12:59
